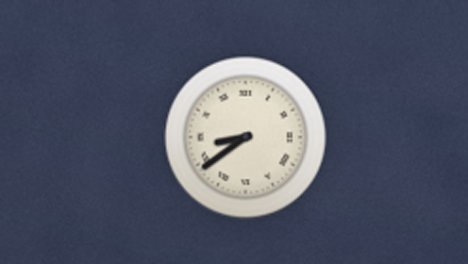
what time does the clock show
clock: 8:39
